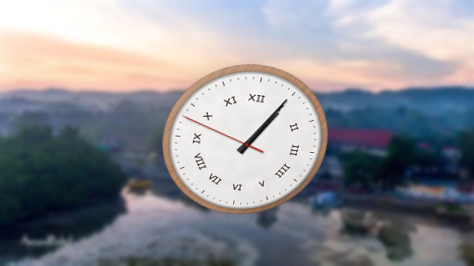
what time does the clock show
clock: 1:04:48
